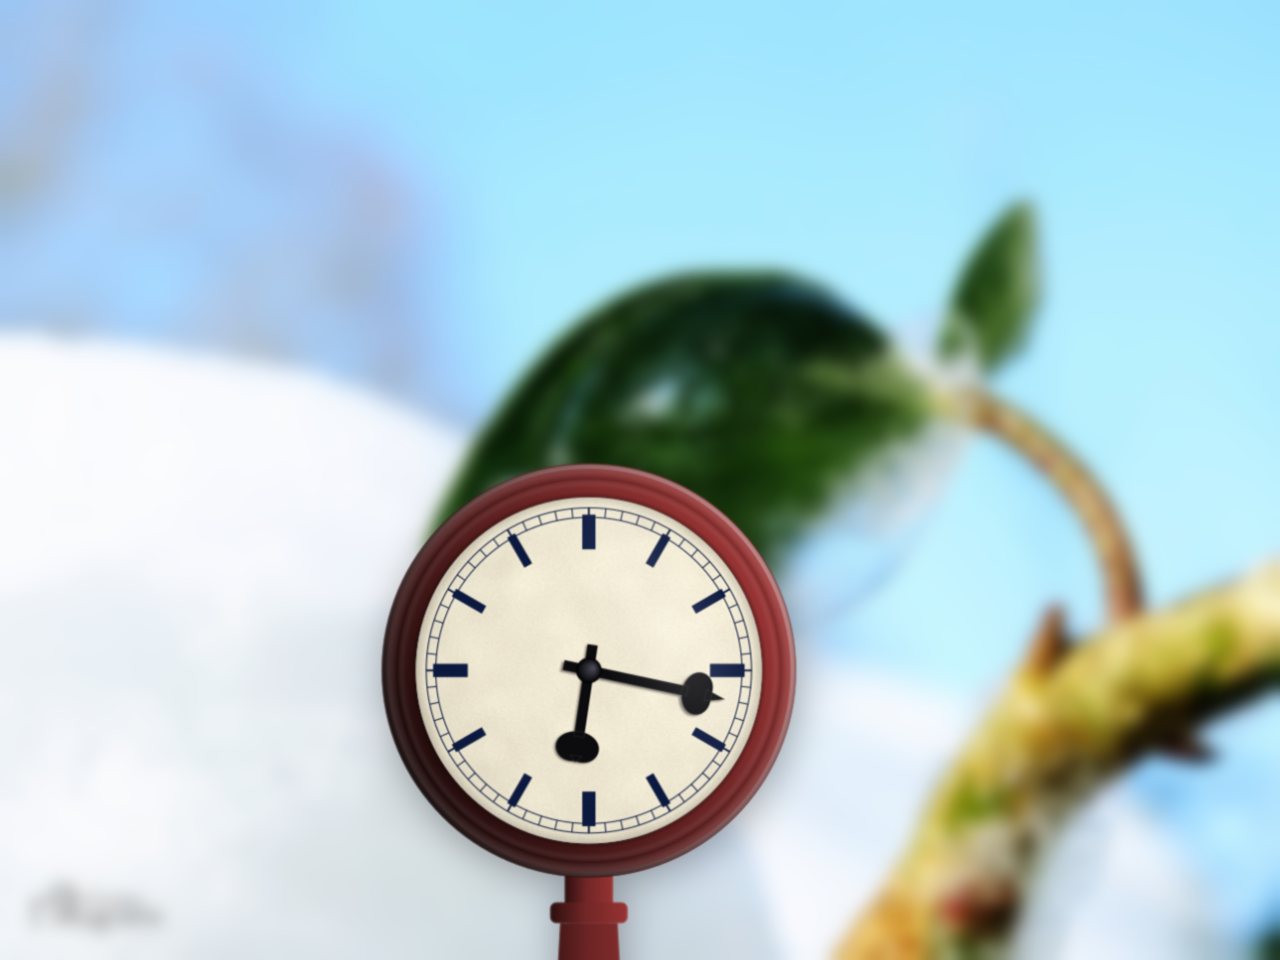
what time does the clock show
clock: 6:17
